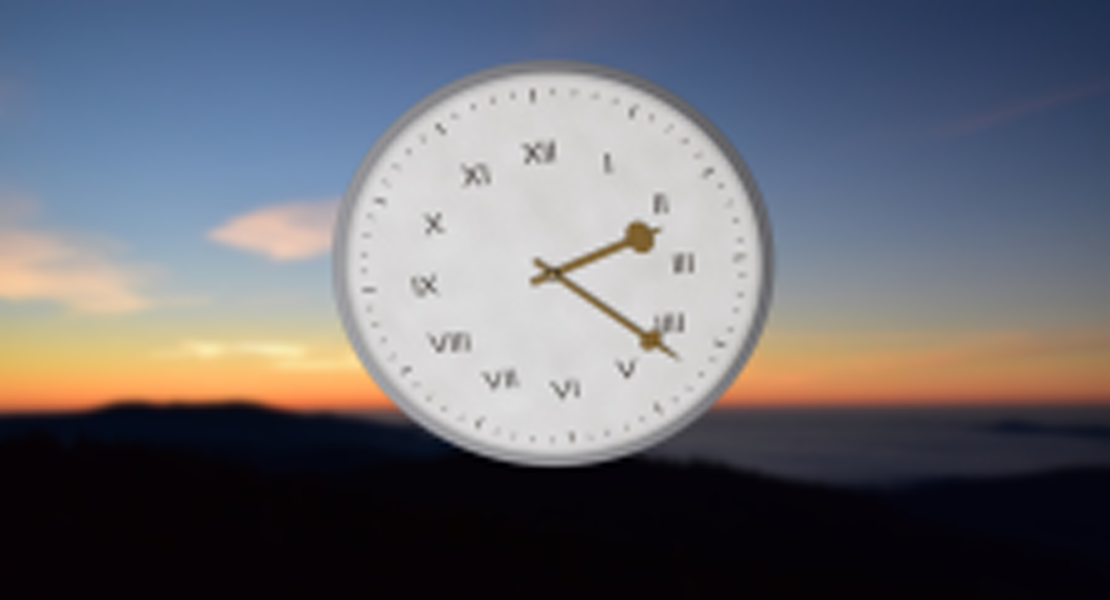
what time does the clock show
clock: 2:22
